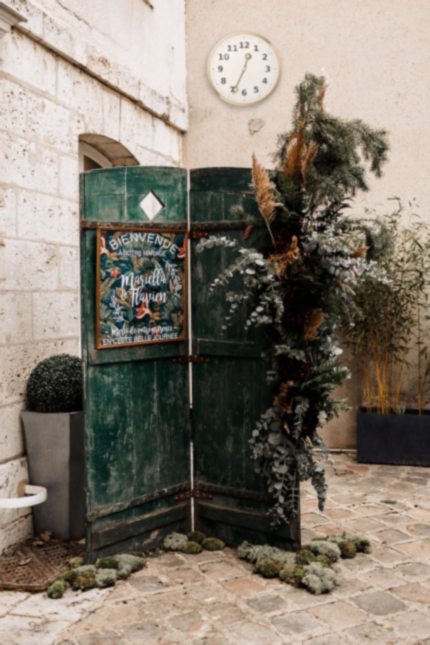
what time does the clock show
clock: 12:34
